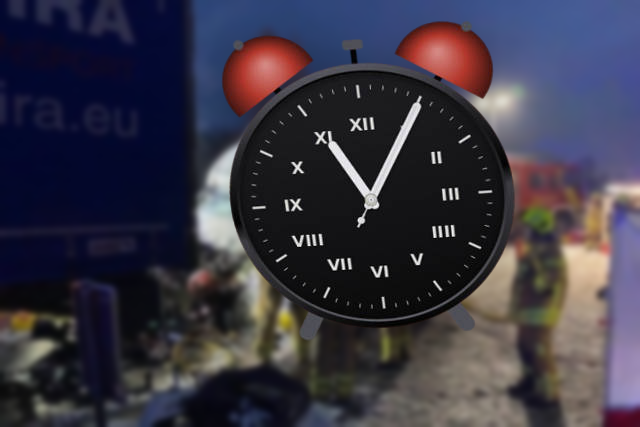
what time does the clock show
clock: 11:05:05
